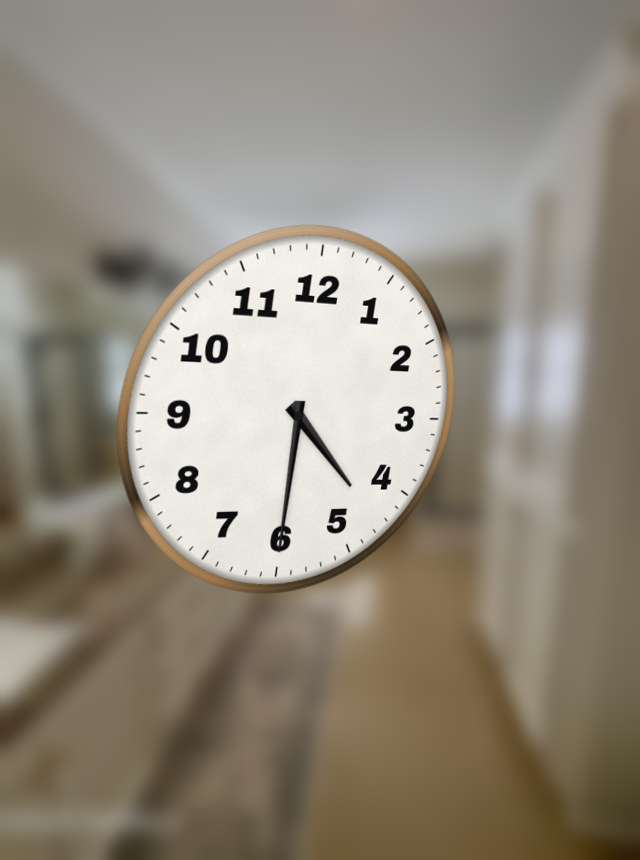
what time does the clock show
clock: 4:30
